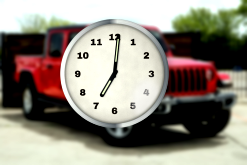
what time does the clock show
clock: 7:01
